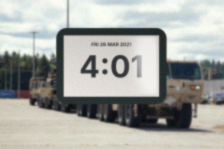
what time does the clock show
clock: 4:01
